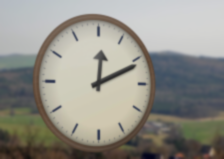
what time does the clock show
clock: 12:11
